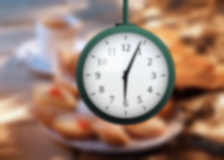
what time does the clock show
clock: 6:04
